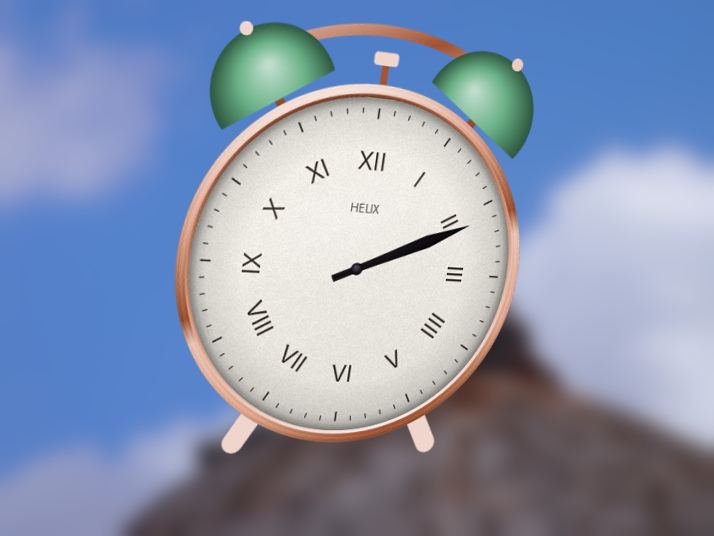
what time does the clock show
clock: 2:11
